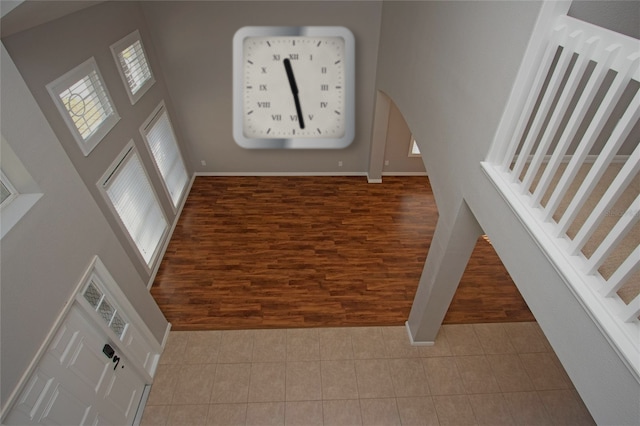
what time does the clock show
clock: 11:28
